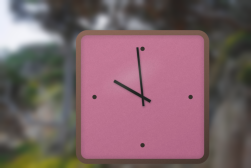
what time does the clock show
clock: 9:59
